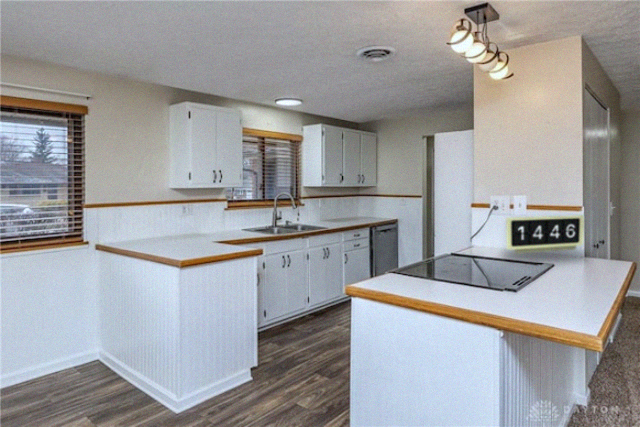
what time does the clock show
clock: 14:46
